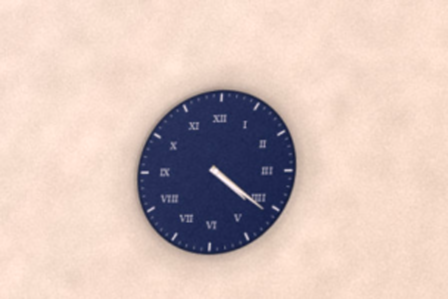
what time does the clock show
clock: 4:21
